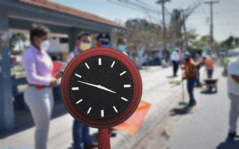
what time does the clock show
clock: 3:48
